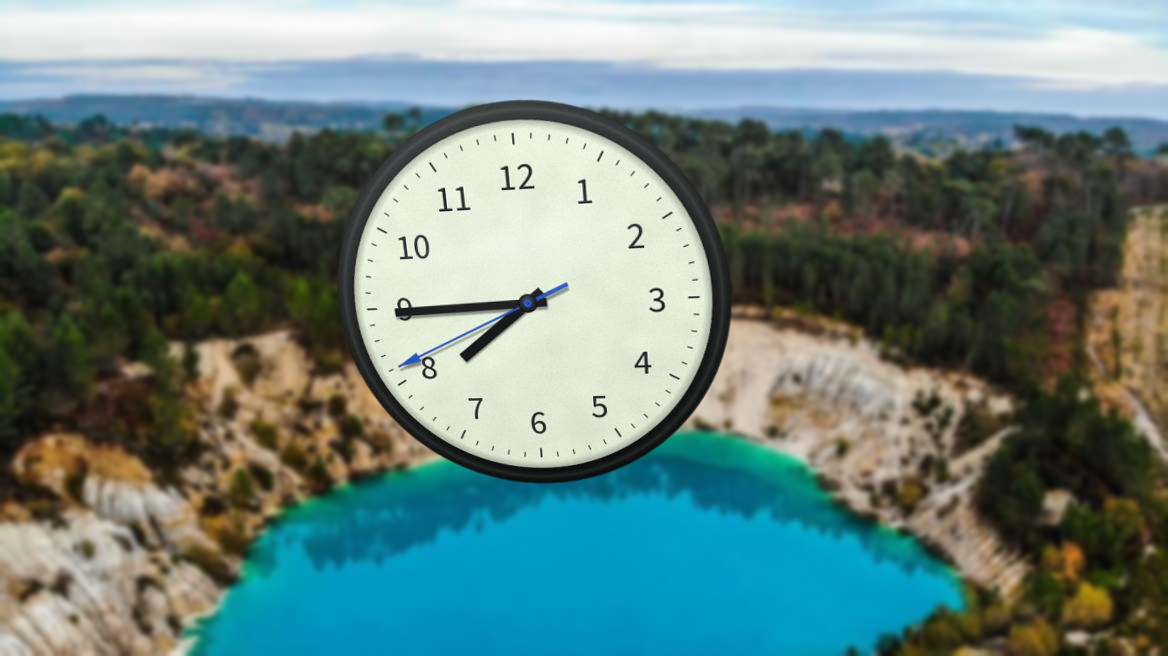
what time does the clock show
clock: 7:44:41
